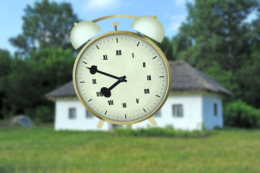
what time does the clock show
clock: 7:49
